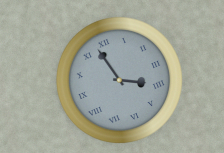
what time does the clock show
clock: 3:58
